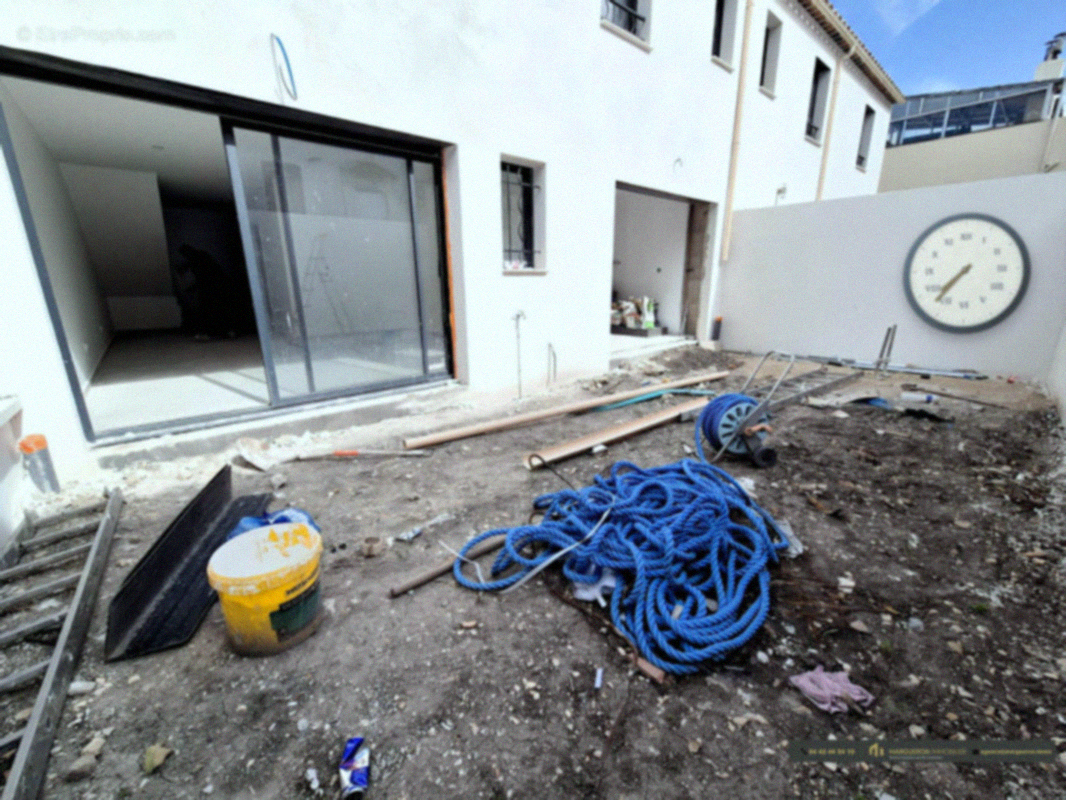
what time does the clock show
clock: 7:37
